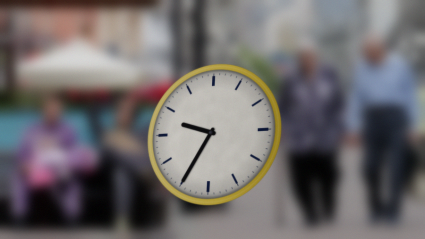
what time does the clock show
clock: 9:35
